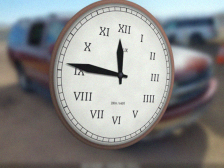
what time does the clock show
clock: 11:46
